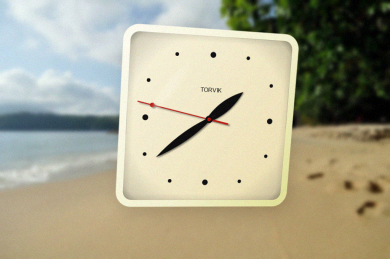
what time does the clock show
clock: 1:38:47
